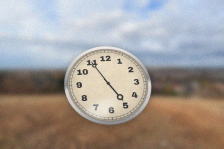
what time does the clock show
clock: 4:55
